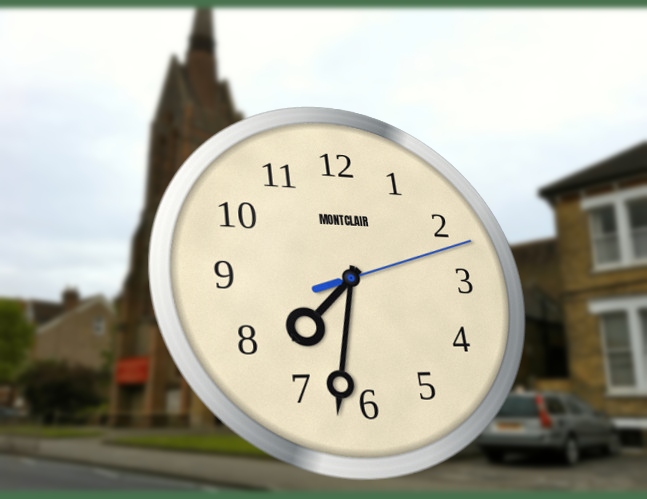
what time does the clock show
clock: 7:32:12
